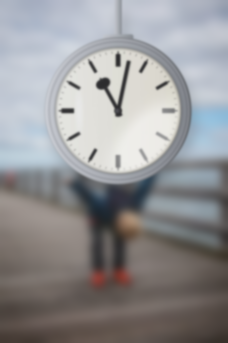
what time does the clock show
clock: 11:02
